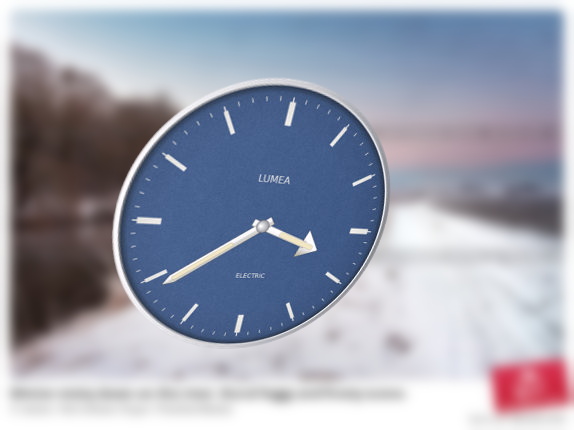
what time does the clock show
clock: 3:39
